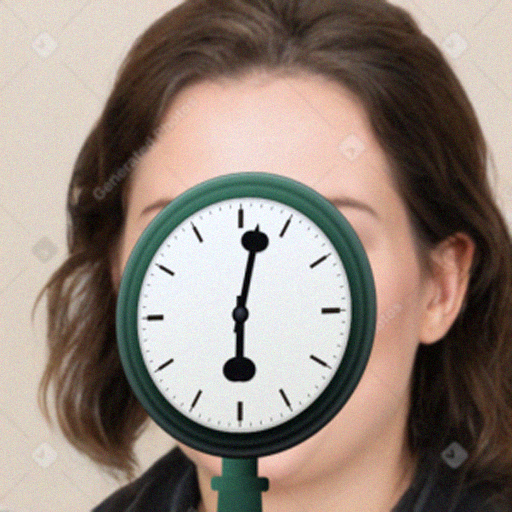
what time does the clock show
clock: 6:02
